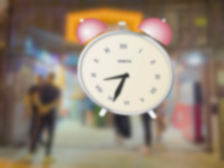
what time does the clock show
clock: 8:34
